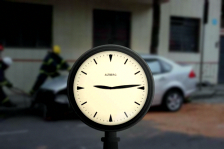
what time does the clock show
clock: 9:14
